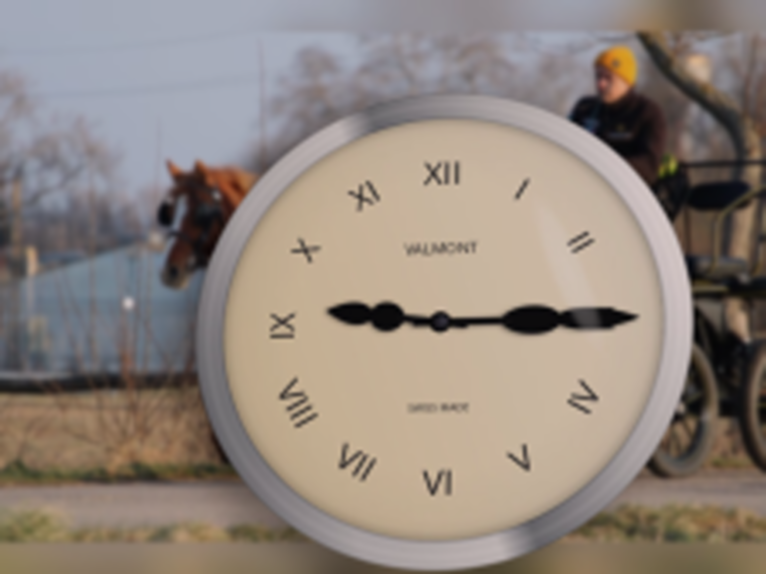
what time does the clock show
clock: 9:15
